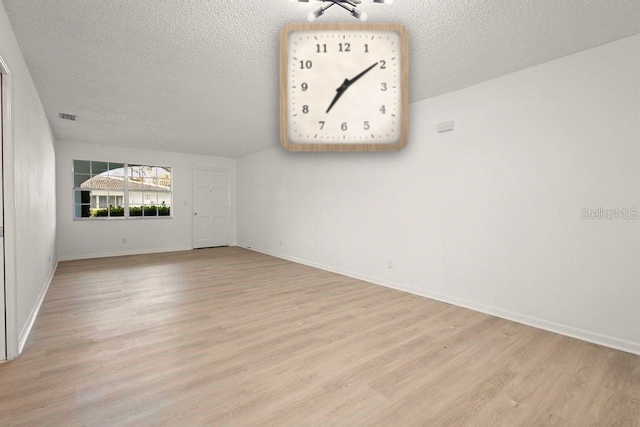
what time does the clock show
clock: 7:09
